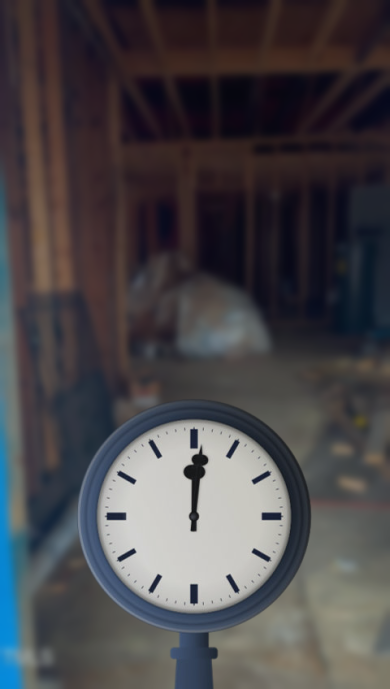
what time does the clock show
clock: 12:01
